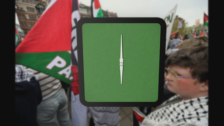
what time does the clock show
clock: 6:00
